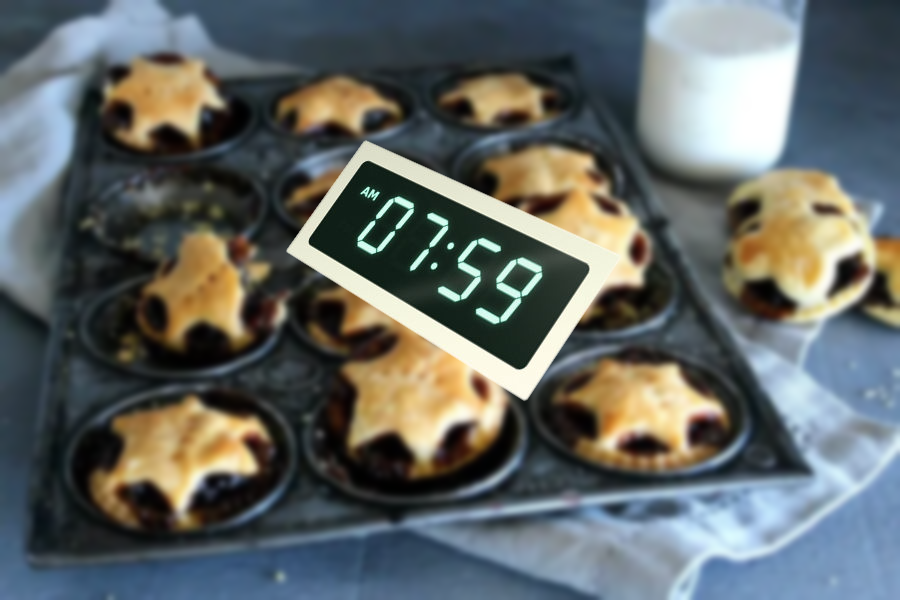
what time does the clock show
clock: 7:59
